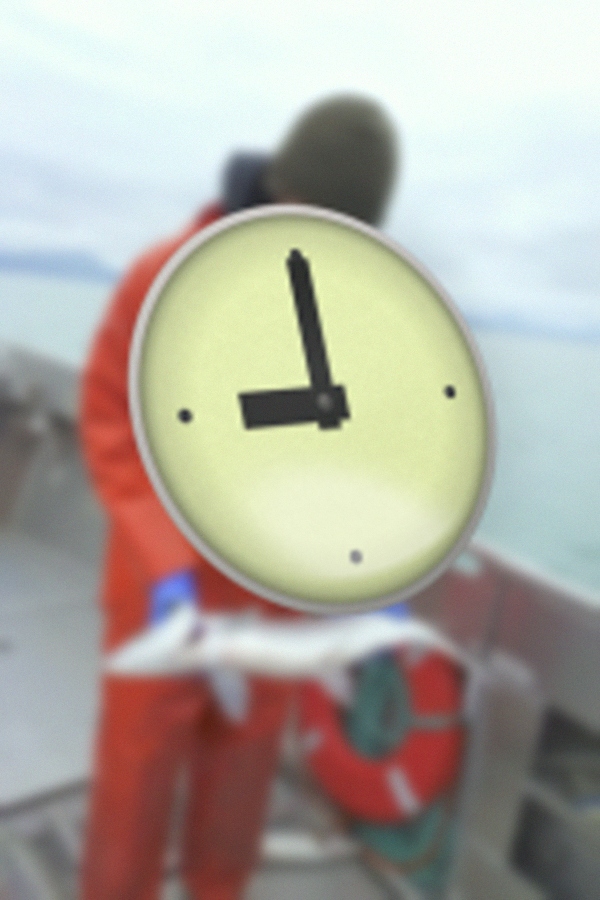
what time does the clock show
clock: 9:00
